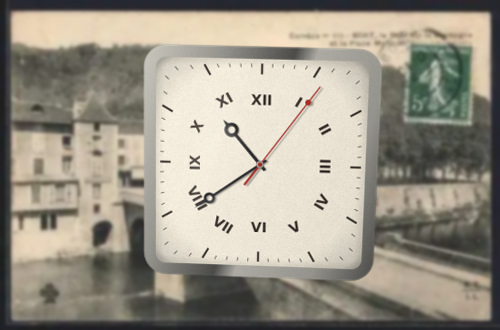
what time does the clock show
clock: 10:39:06
